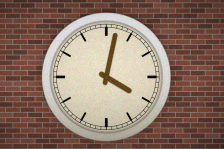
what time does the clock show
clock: 4:02
